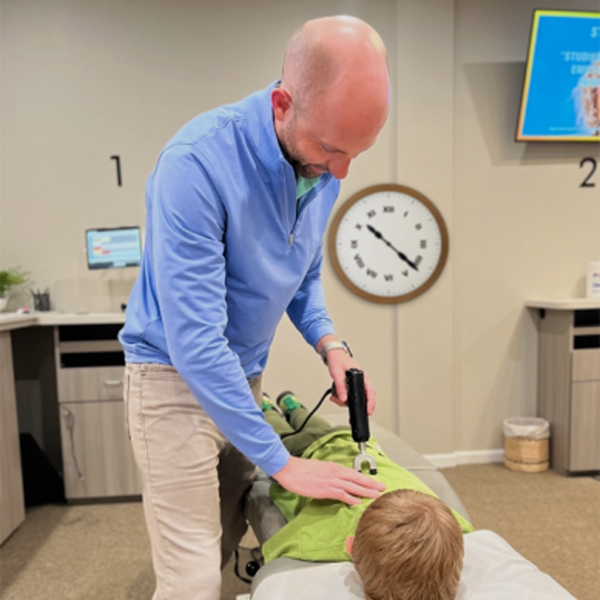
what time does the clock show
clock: 10:22
